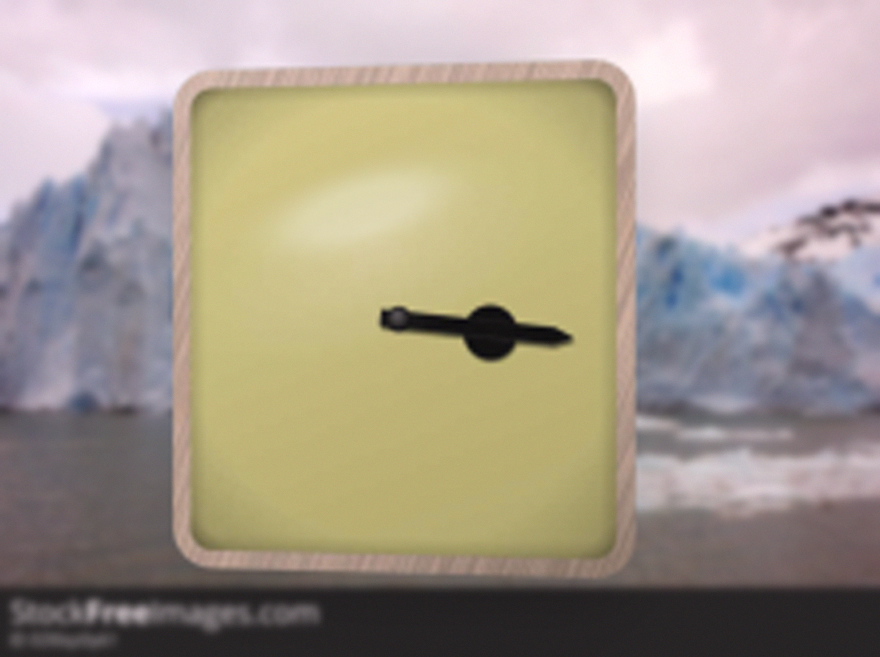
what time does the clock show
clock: 3:16
